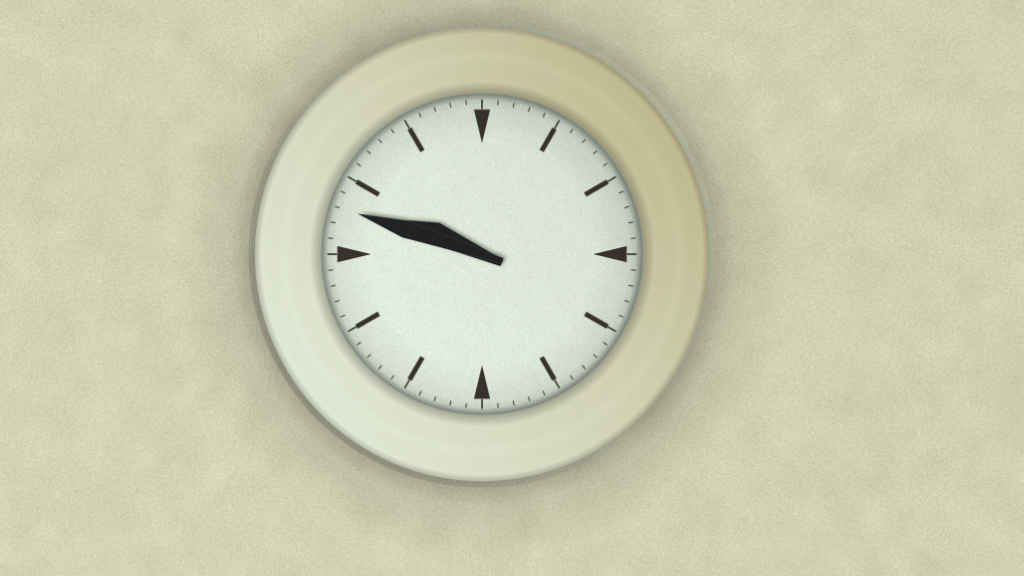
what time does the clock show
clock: 9:48
